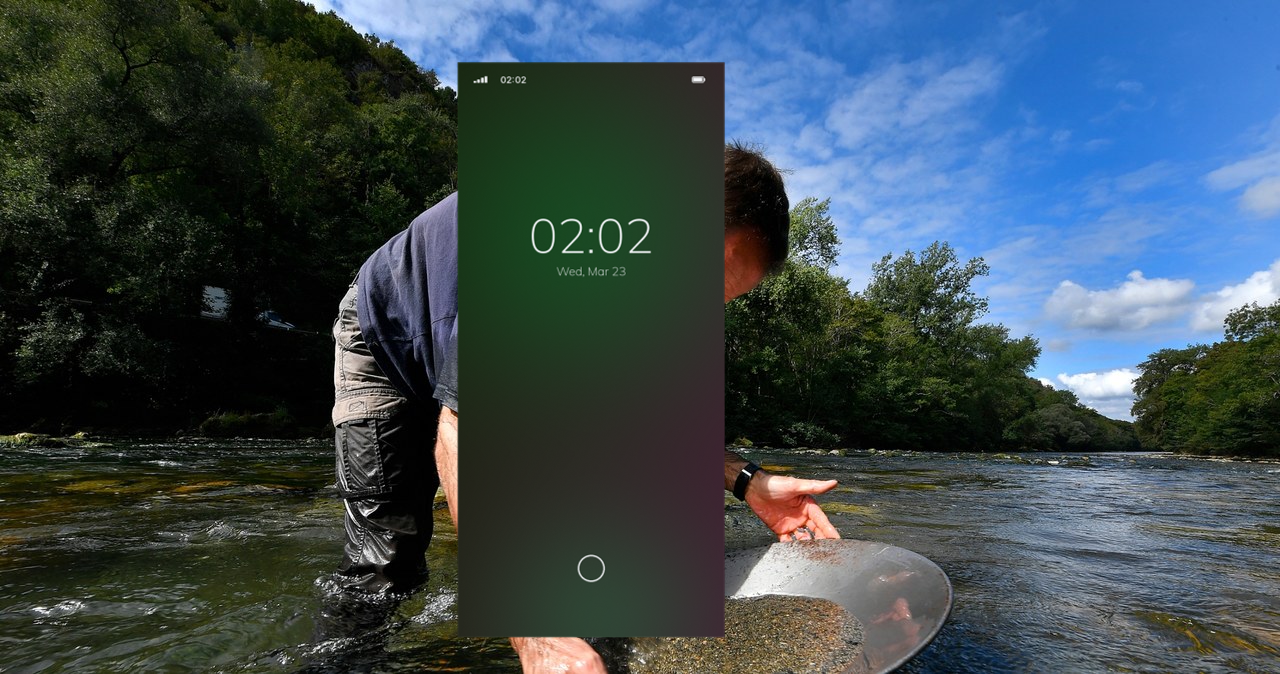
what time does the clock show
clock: 2:02
